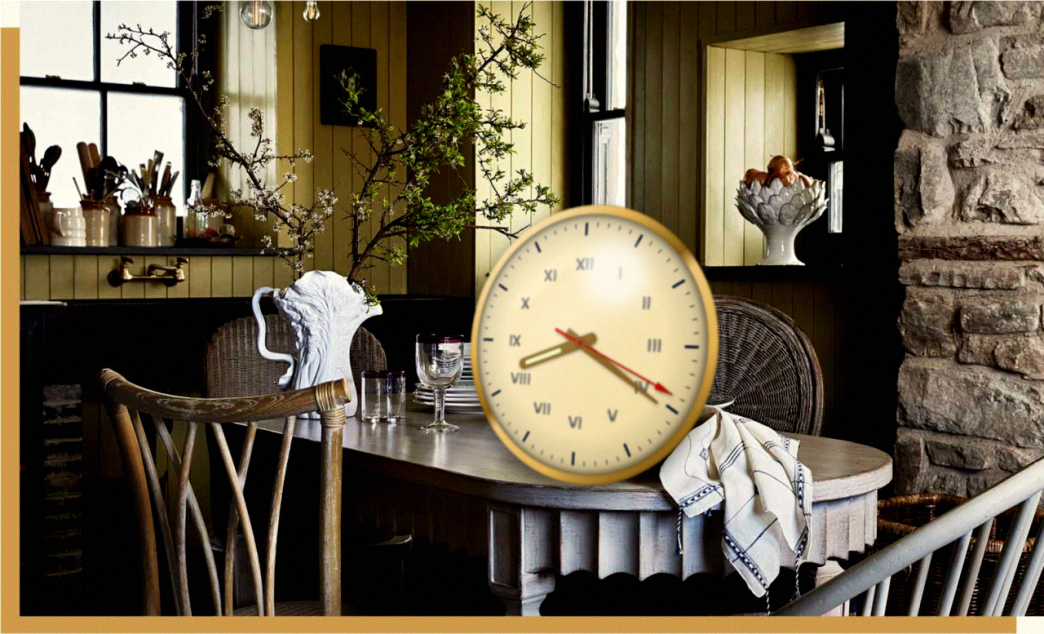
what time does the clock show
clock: 8:20:19
